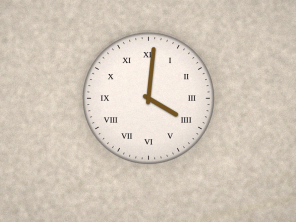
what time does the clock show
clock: 4:01
